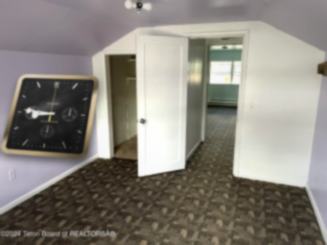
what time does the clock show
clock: 8:46
